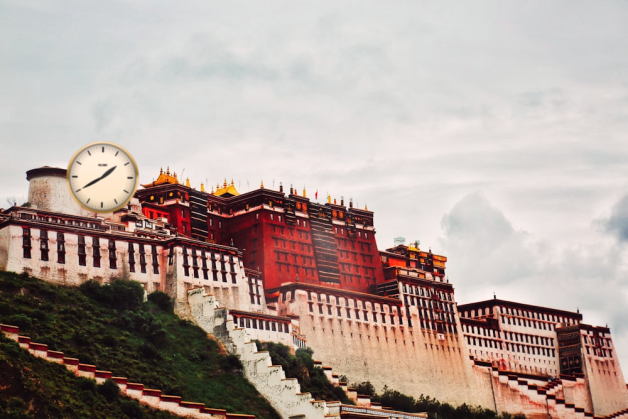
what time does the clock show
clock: 1:40
